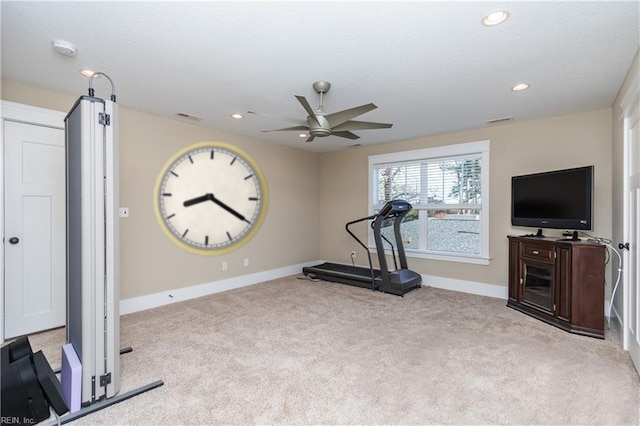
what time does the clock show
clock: 8:20
